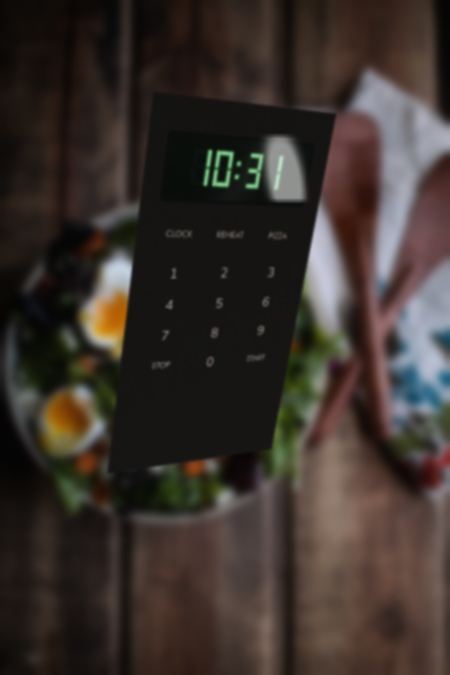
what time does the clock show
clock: 10:31
